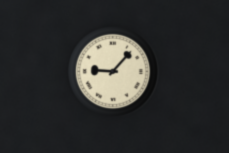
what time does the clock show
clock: 9:07
